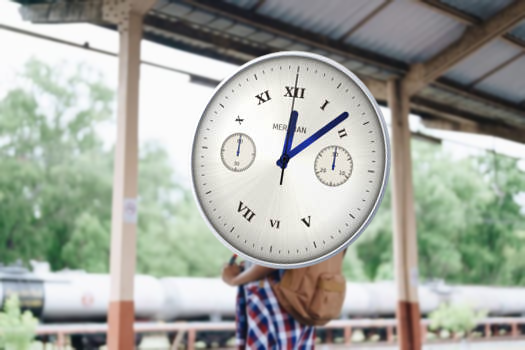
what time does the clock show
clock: 12:08
